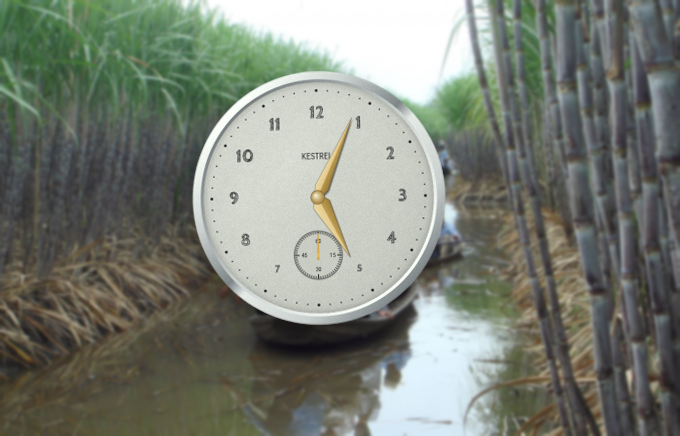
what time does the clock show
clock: 5:04
